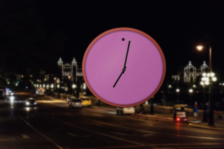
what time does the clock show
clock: 7:02
